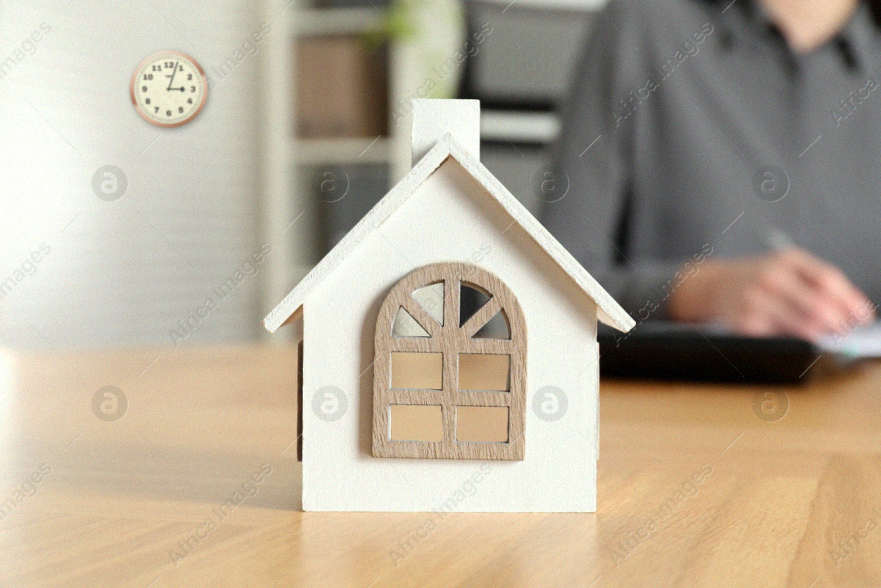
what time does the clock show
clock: 3:03
